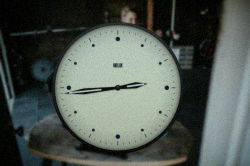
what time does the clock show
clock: 2:44
